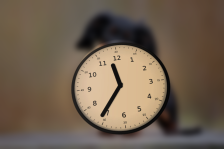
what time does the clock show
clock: 11:36
